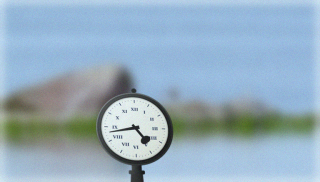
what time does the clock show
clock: 4:43
